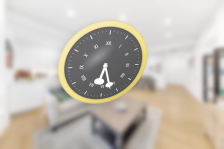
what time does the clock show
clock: 6:27
